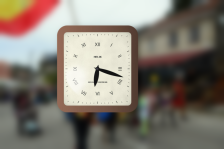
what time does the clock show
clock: 6:18
